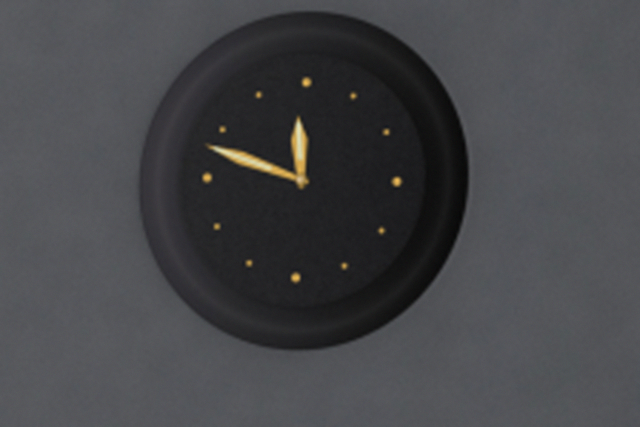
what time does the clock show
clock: 11:48
